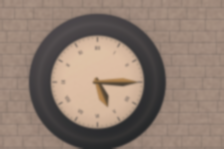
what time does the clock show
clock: 5:15
